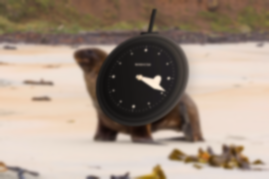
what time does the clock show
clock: 3:19
